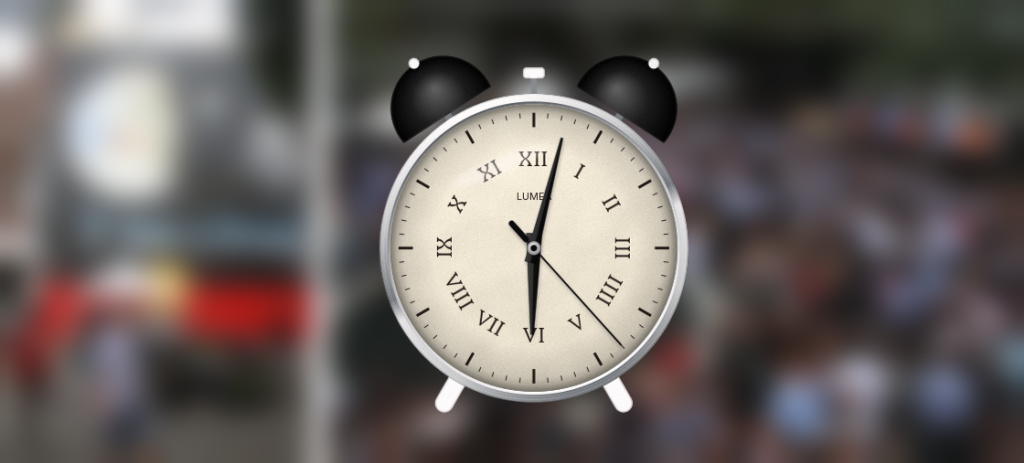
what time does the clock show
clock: 6:02:23
